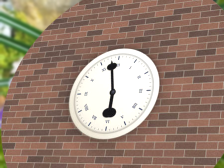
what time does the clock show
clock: 5:58
